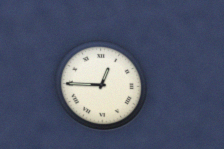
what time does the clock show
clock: 12:45
